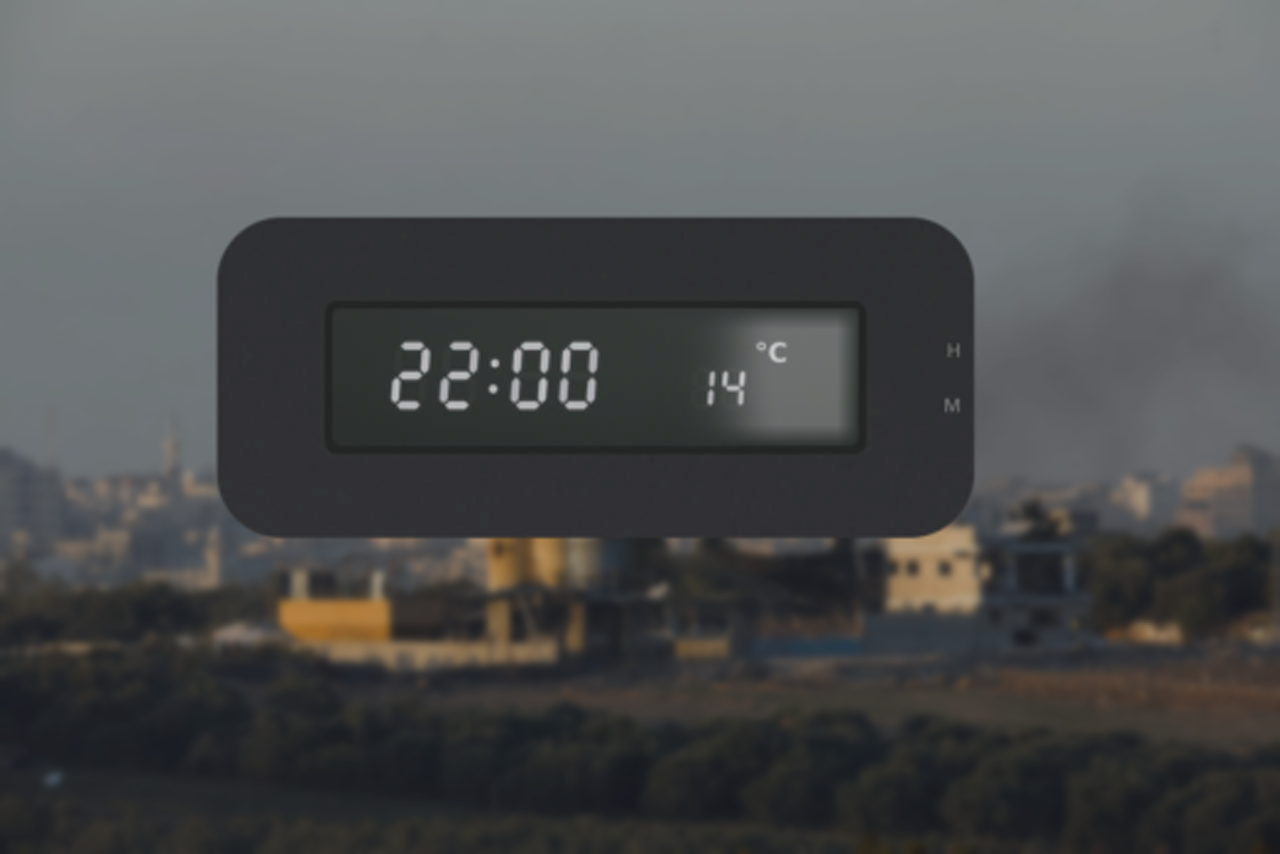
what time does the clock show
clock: 22:00
